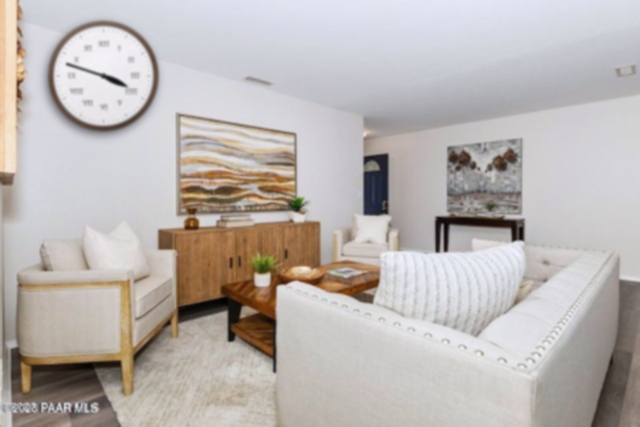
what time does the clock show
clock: 3:48
